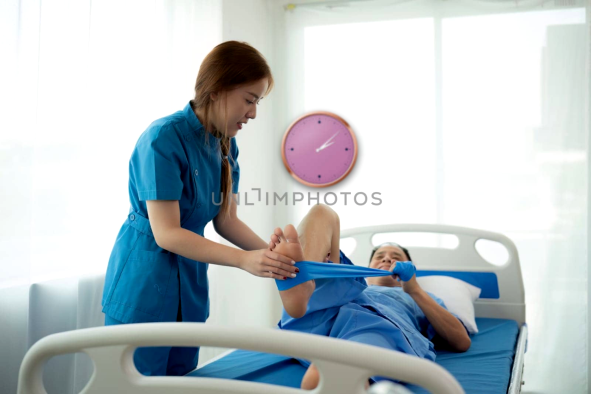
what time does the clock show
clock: 2:08
